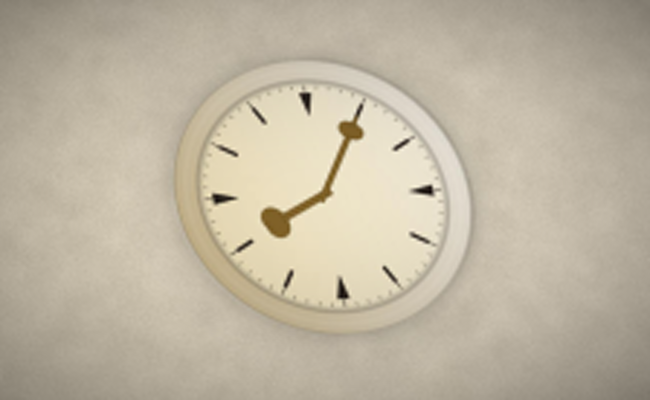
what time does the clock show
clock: 8:05
